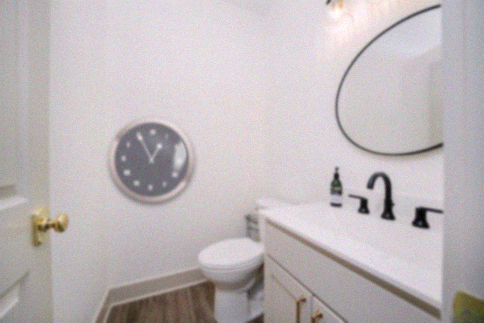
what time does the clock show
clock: 12:55
